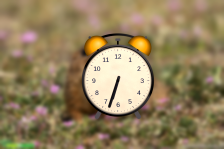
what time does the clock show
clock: 6:33
